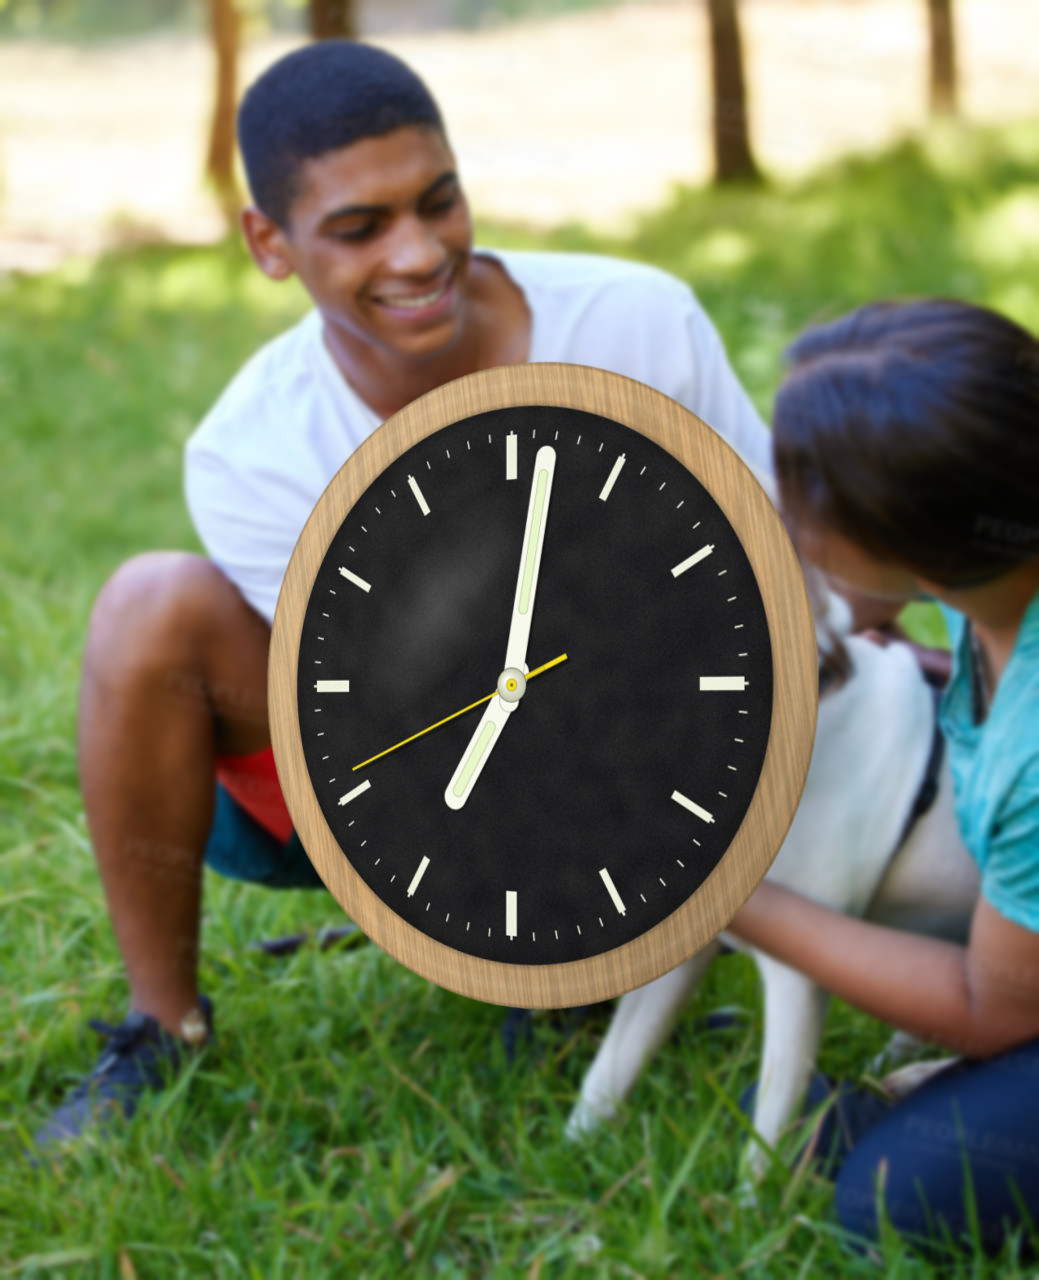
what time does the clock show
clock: 7:01:41
